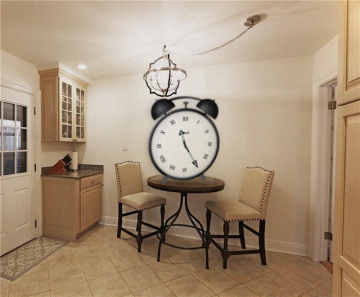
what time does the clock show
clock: 11:25
